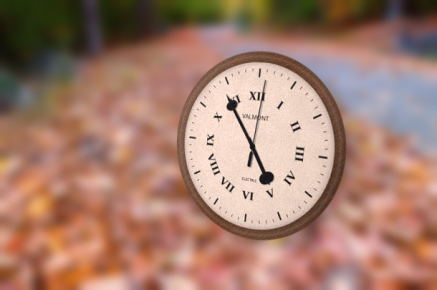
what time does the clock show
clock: 4:54:01
